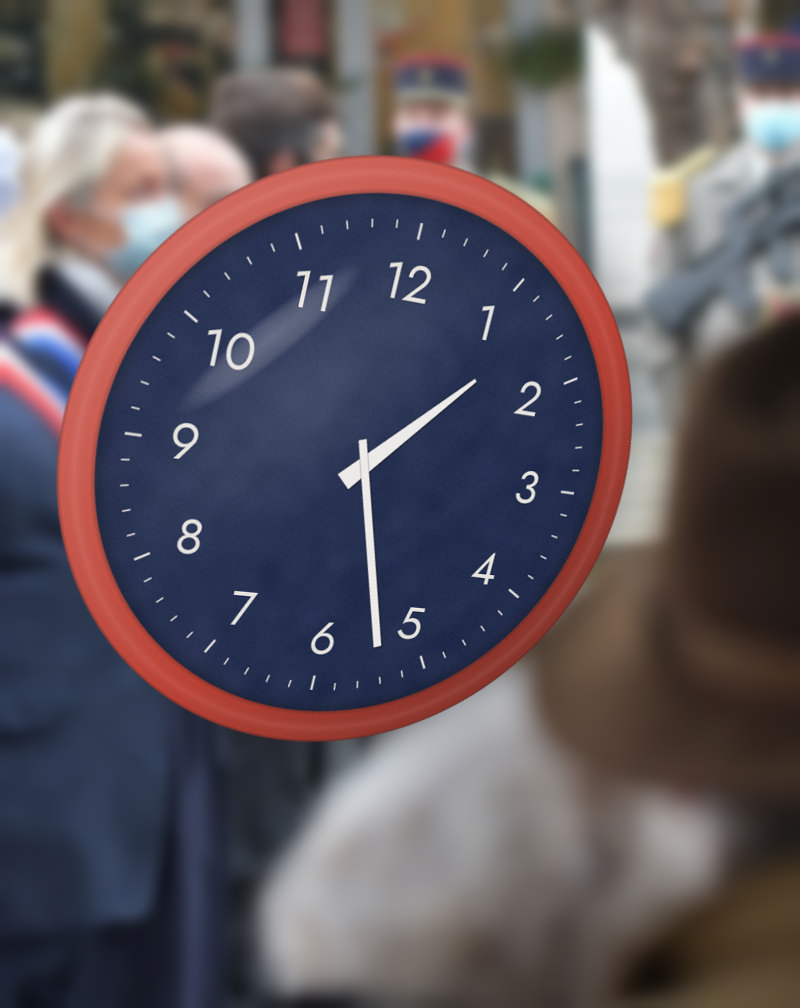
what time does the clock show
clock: 1:27
